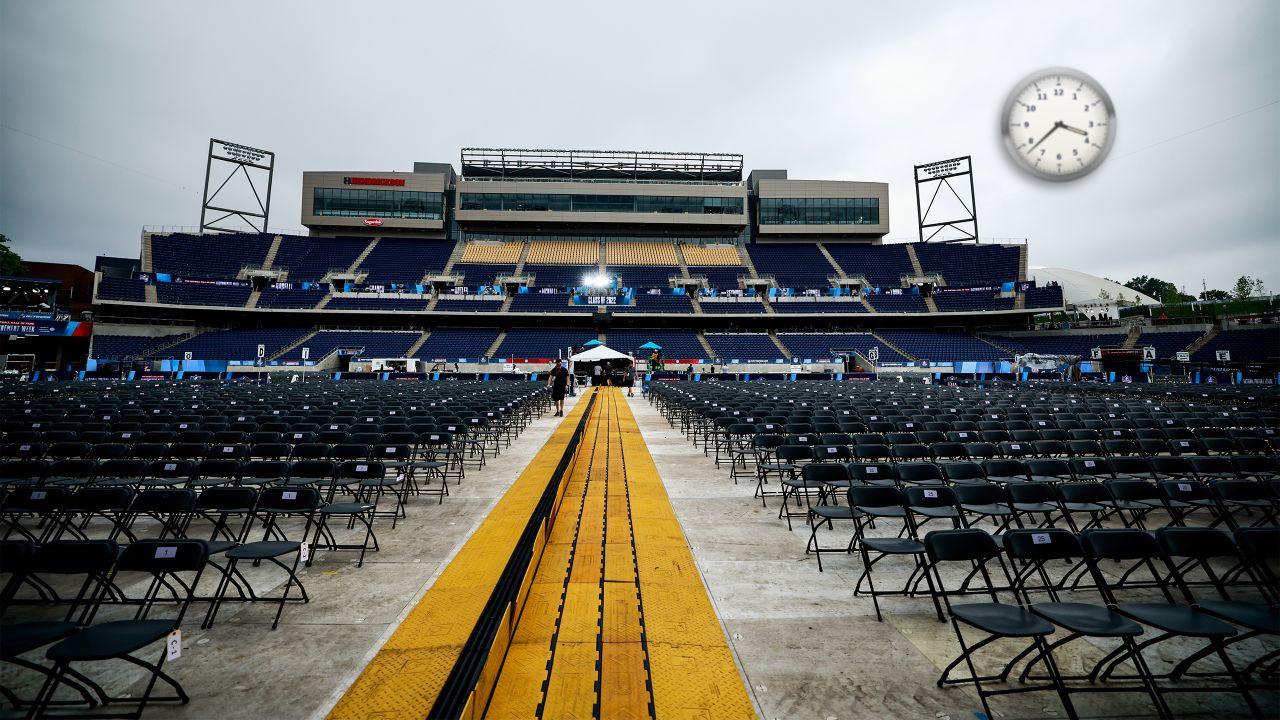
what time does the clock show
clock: 3:38
